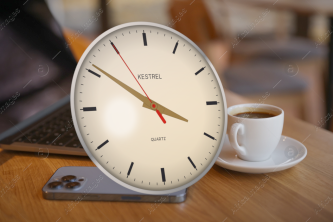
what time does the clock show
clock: 3:50:55
